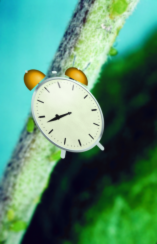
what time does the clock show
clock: 8:43
